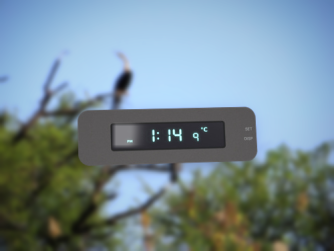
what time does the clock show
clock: 1:14
